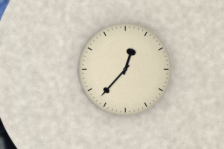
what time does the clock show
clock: 12:37
